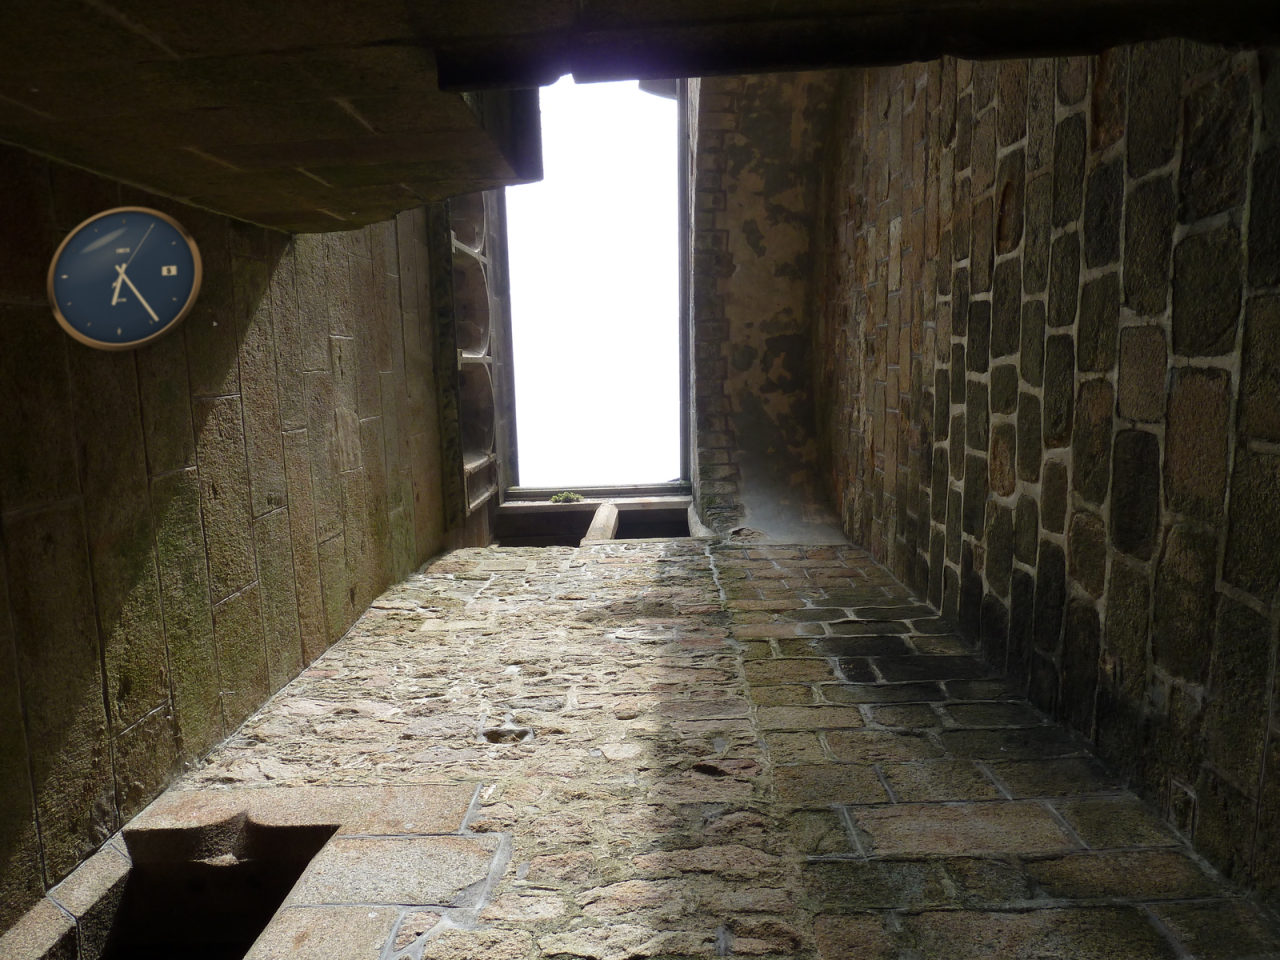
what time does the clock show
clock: 6:24:05
